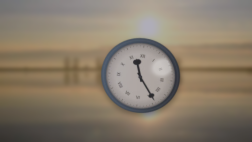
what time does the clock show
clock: 11:24
